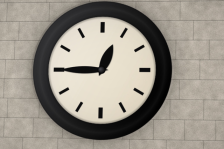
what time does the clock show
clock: 12:45
